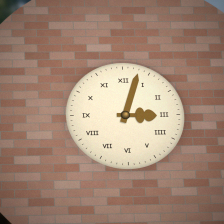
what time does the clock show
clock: 3:03
